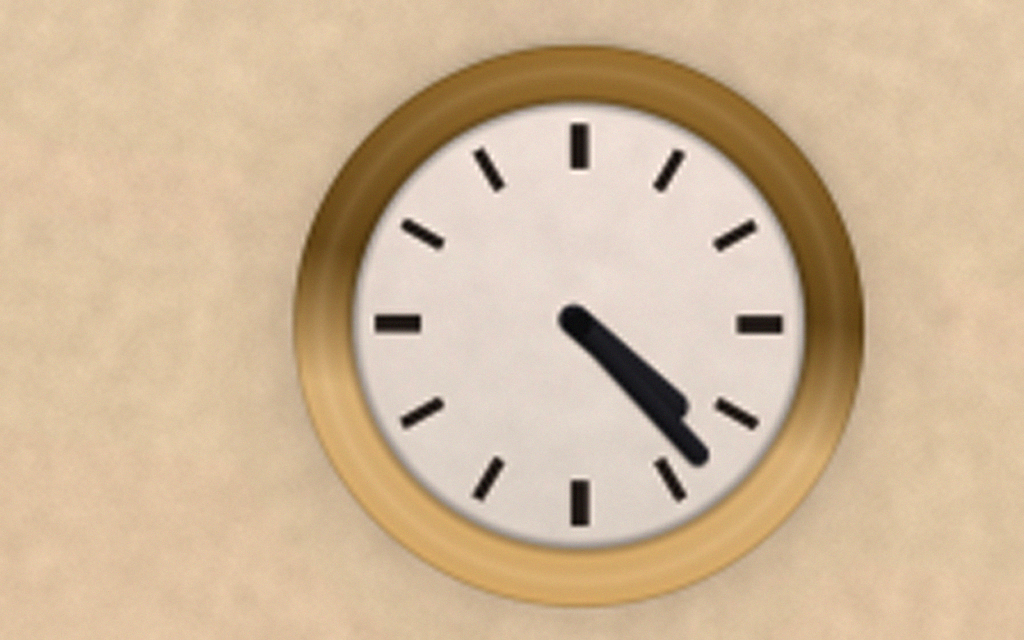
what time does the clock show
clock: 4:23
